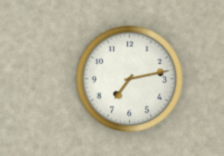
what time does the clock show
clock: 7:13
